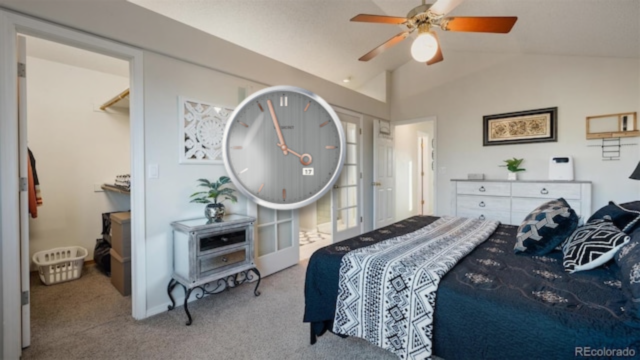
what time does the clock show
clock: 3:57
